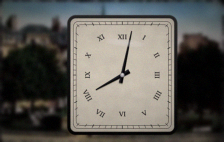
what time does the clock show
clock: 8:02
